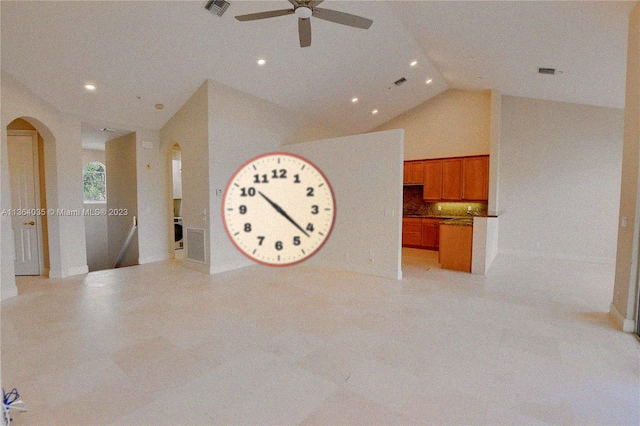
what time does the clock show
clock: 10:22
